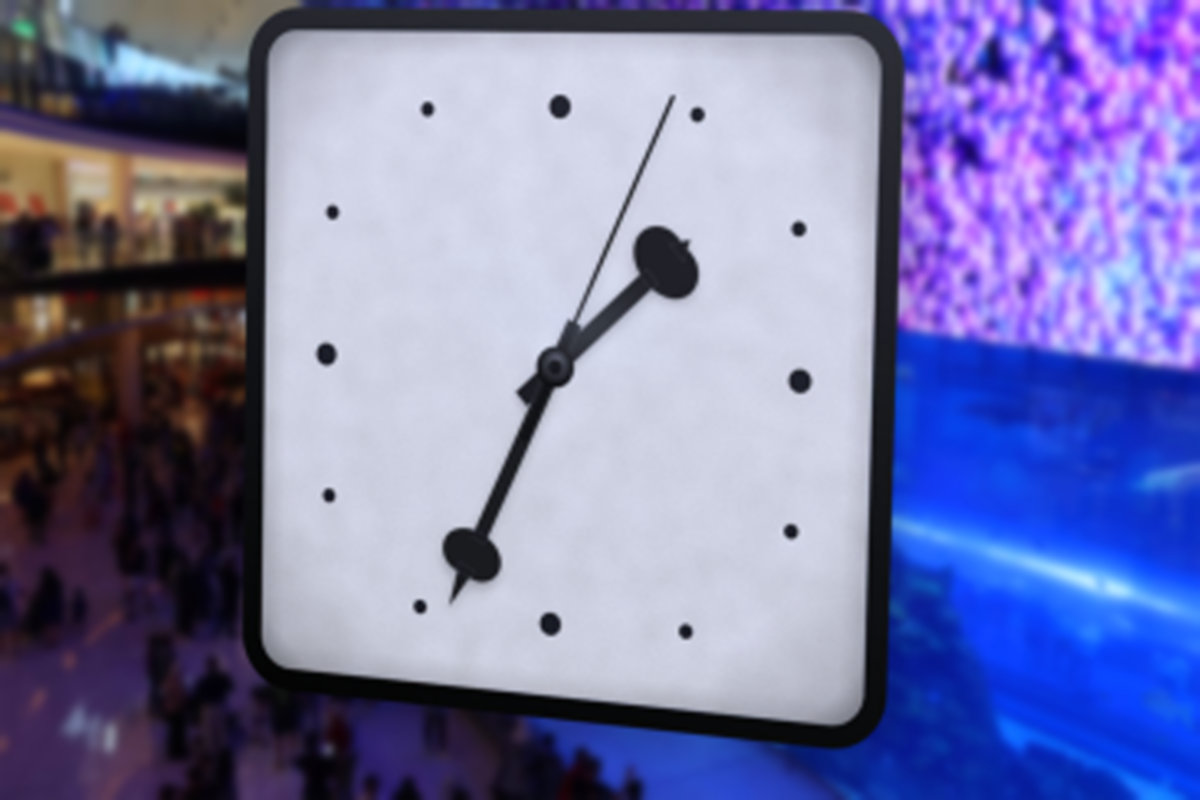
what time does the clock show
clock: 1:34:04
